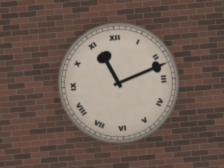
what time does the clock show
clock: 11:12
